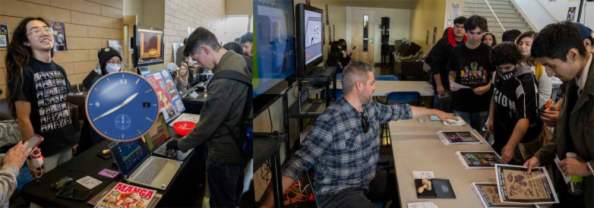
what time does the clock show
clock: 1:40
